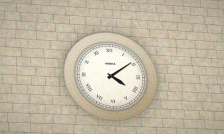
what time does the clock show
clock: 4:09
